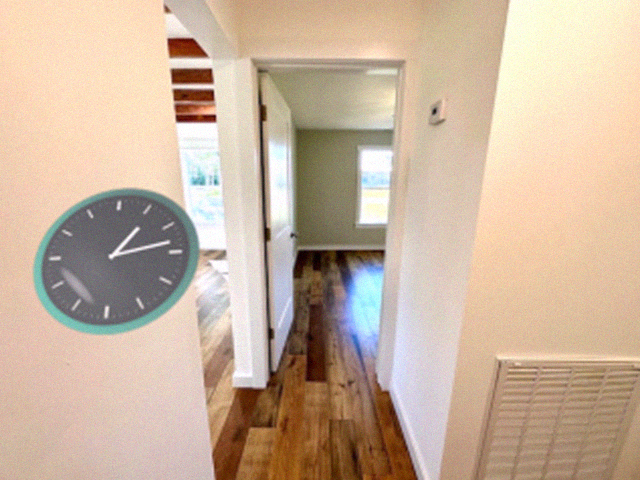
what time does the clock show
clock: 1:13
